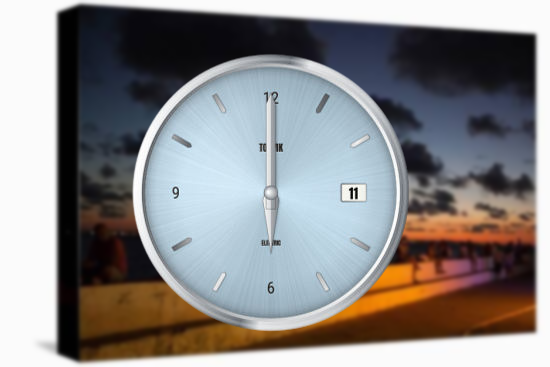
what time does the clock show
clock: 6:00
